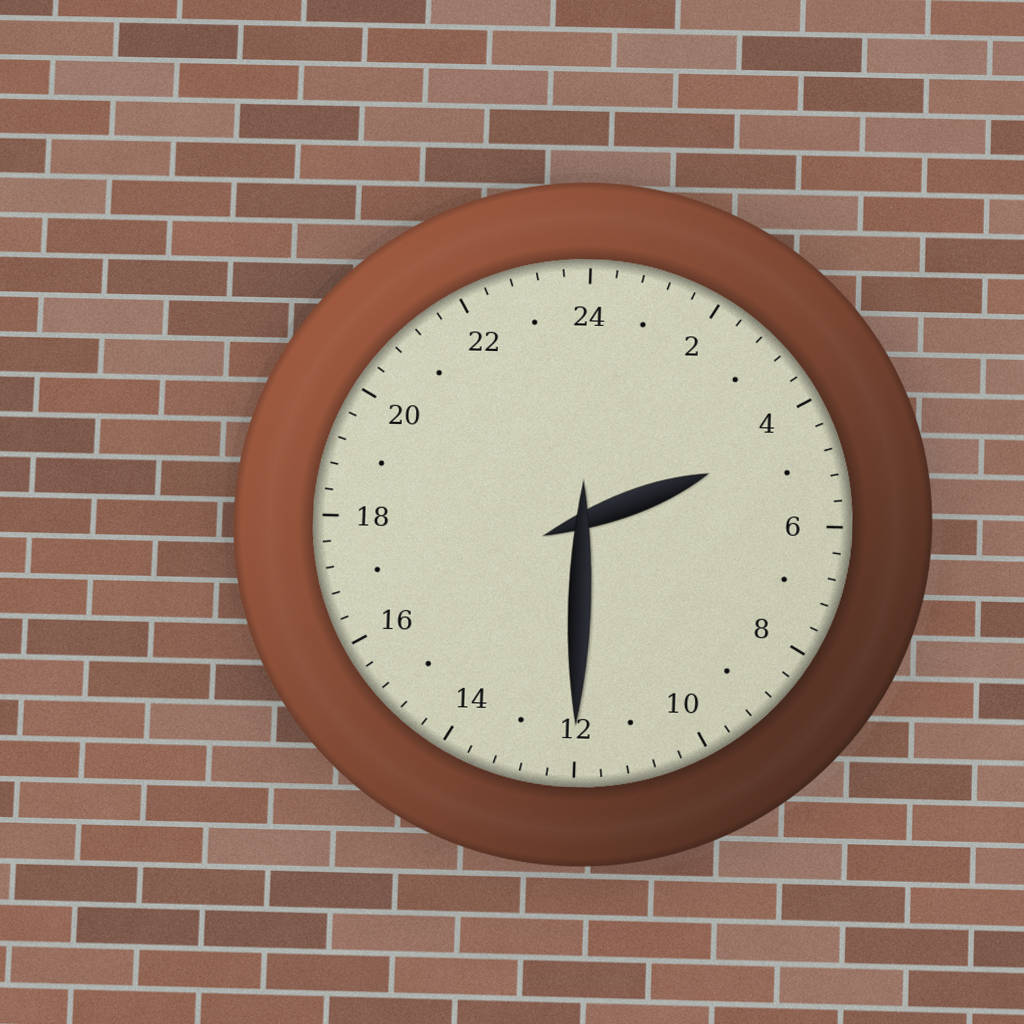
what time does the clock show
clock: 4:30
